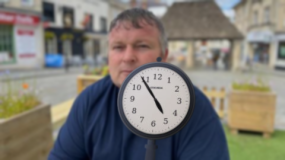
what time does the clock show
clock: 4:54
